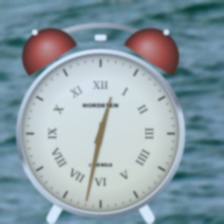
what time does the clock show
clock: 12:32
